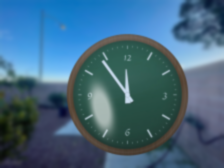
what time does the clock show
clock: 11:54
